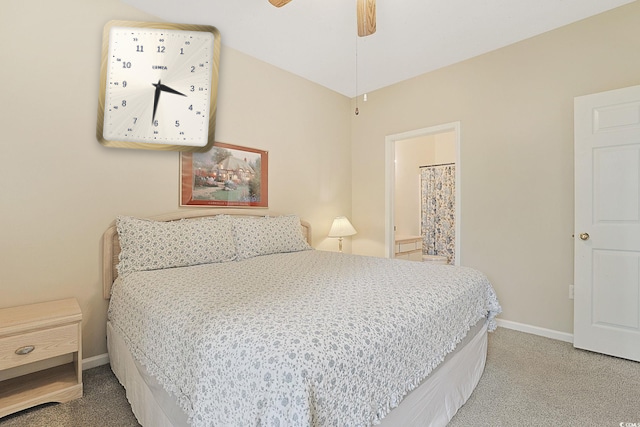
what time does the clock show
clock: 3:31
